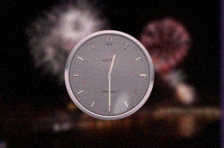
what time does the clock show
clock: 12:30
